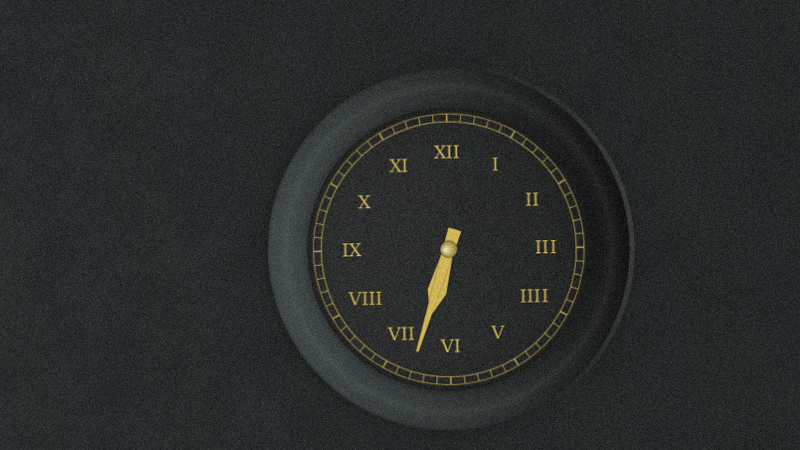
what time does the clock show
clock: 6:33
